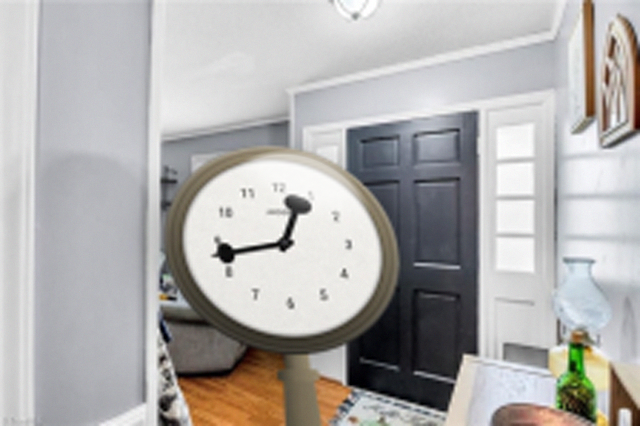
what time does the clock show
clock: 12:43
